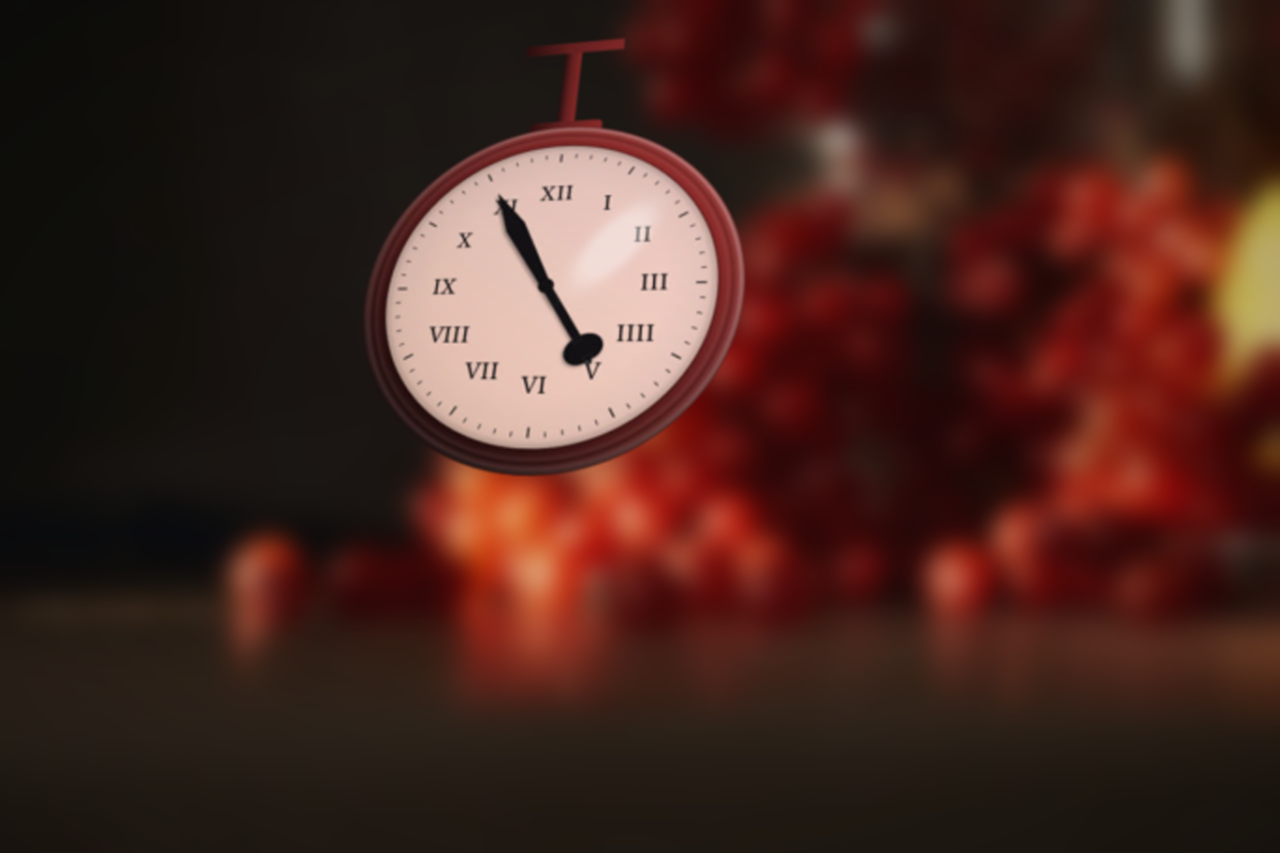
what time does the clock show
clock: 4:55
